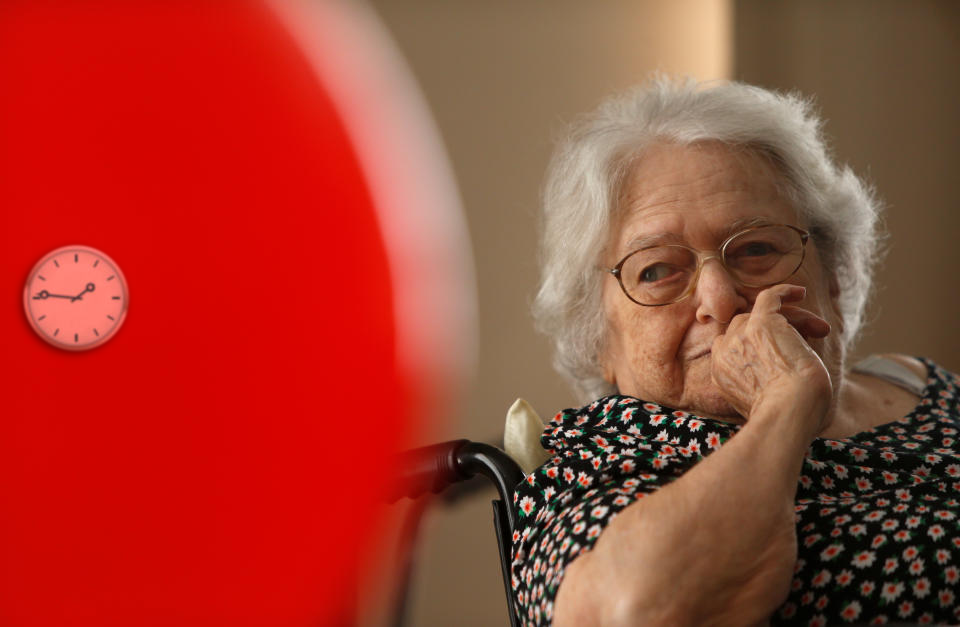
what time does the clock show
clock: 1:46
